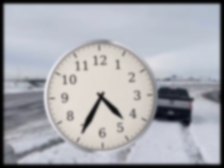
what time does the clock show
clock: 4:35
